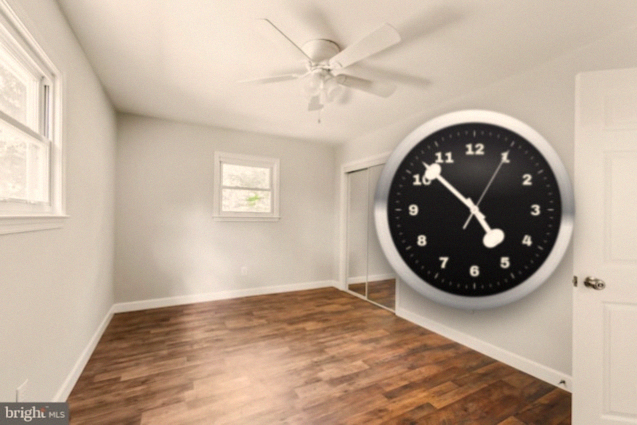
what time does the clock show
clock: 4:52:05
